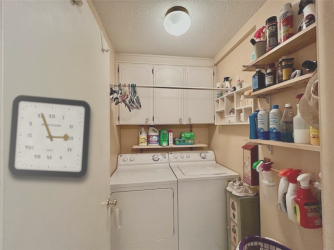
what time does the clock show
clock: 2:56
